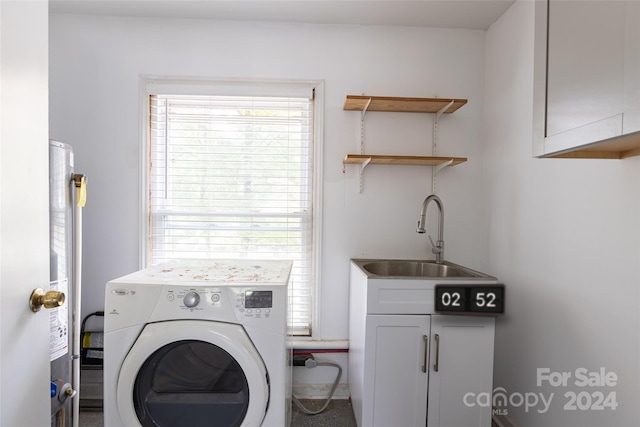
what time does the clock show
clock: 2:52
